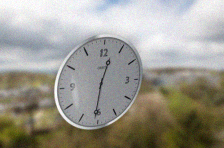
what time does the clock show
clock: 12:31
